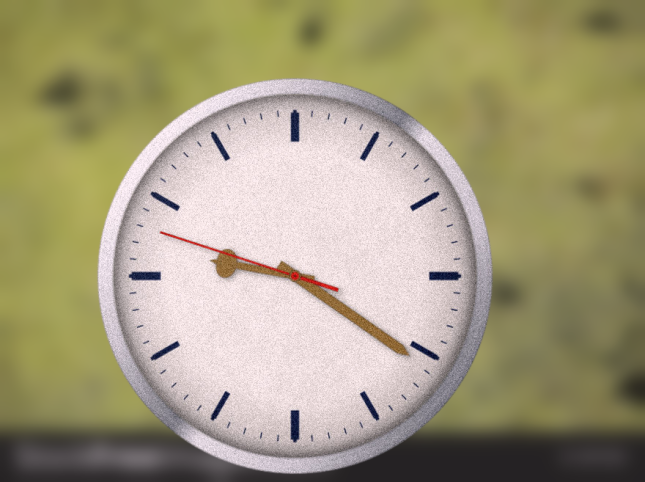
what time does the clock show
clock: 9:20:48
